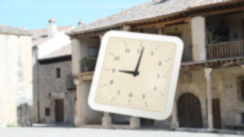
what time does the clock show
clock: 9:01
